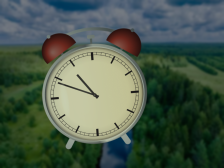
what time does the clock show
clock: 10:49
